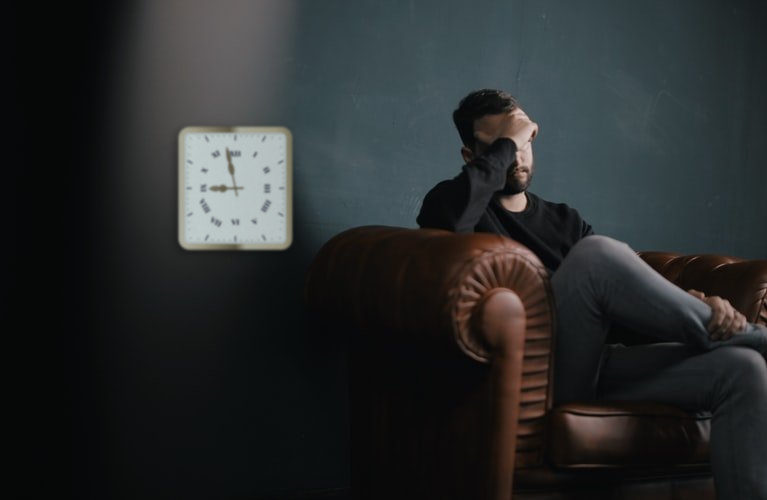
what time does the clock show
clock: 8:58
